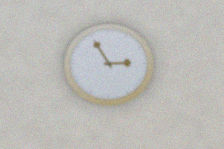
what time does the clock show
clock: 2:55
